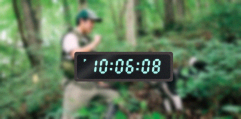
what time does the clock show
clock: 10:06:08
